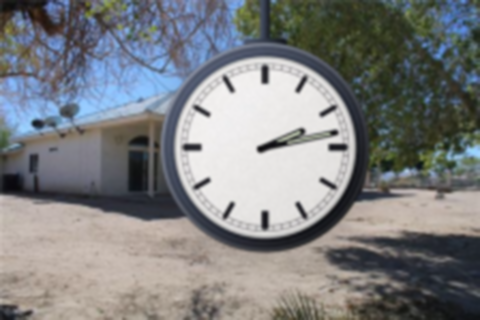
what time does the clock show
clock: 2:13
